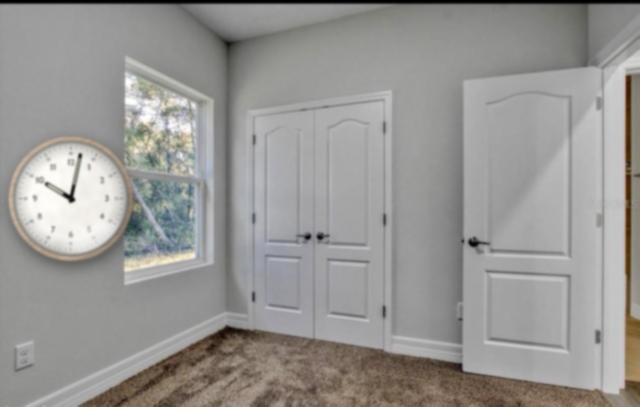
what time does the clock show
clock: 10:02
